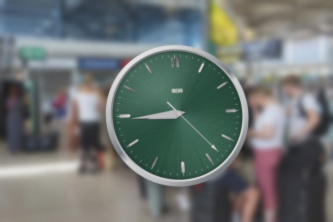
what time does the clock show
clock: 8:44:23
